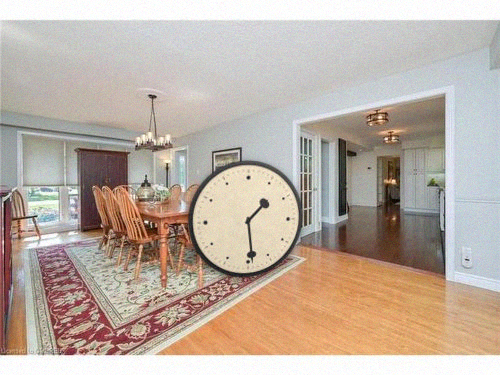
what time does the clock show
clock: 1:29
